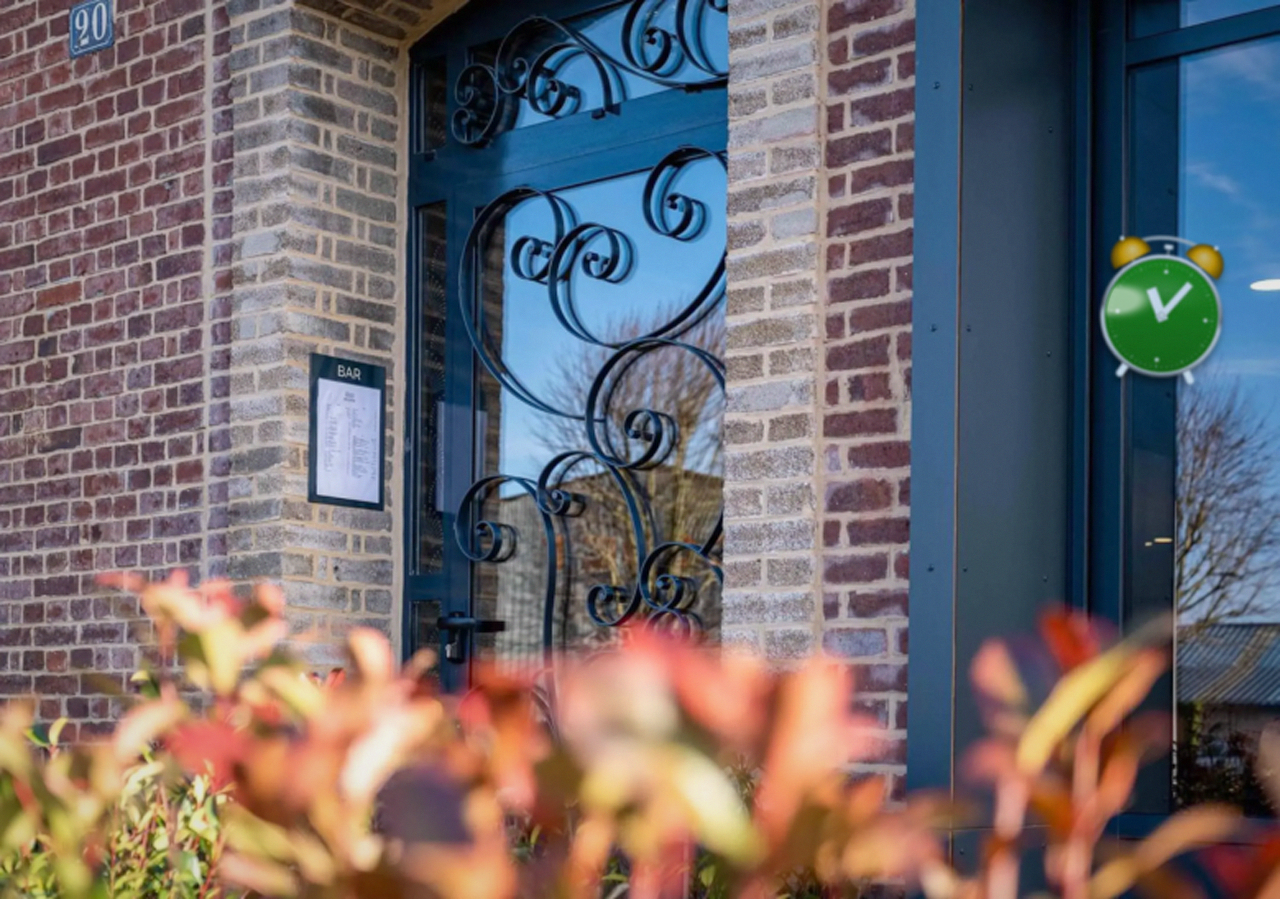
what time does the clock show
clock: 11:06
